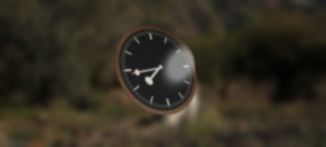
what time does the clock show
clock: 7:44
